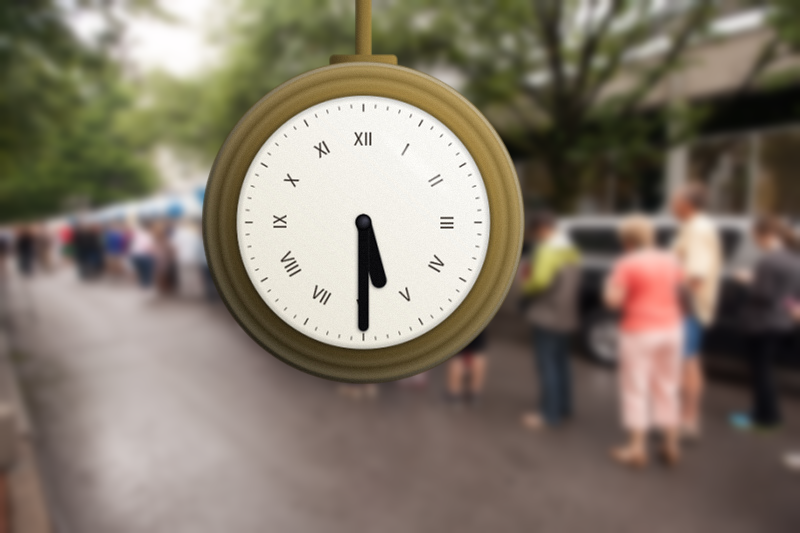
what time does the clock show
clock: 5:30
